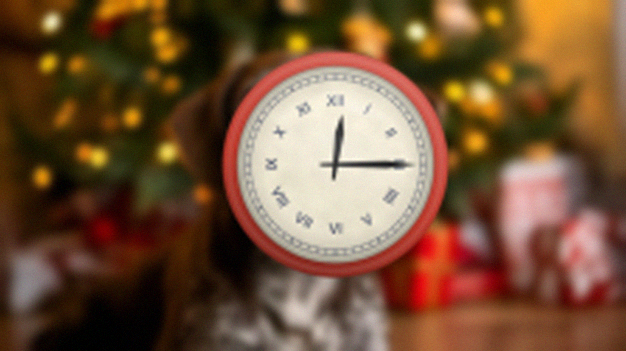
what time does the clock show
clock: 12:15
